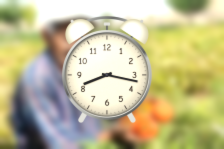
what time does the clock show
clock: 8:17
